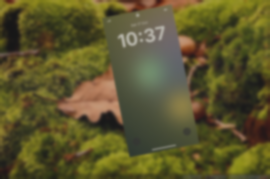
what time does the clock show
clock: 10:37
